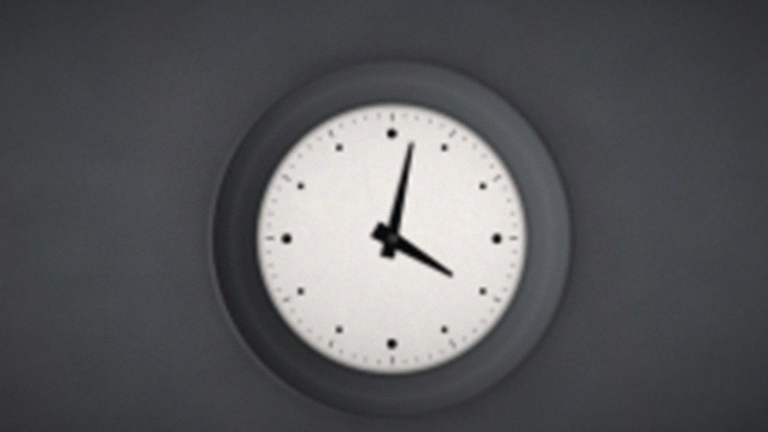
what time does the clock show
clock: 4:02
